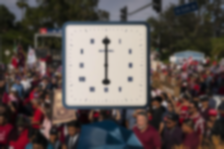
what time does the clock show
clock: 6:00
